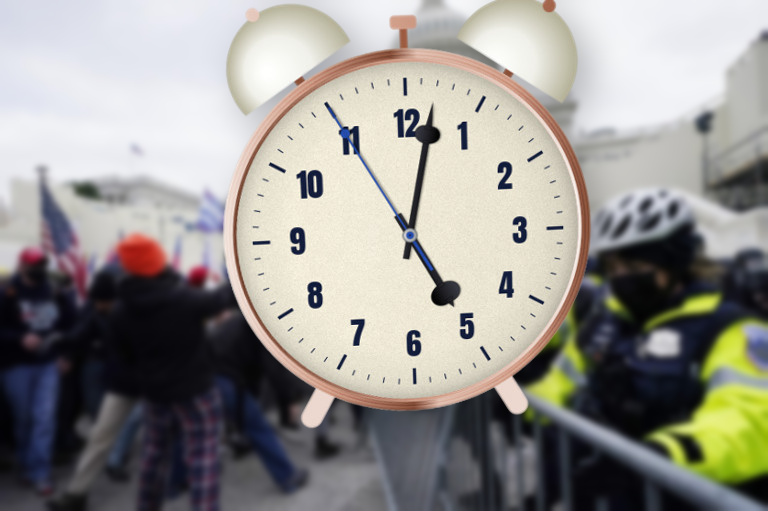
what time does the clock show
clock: 5:01:55
